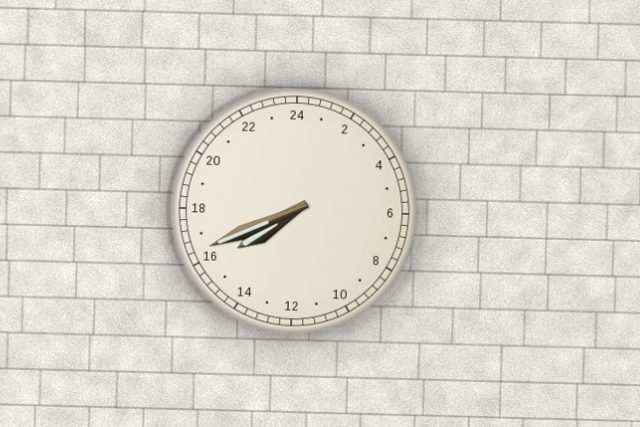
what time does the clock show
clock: 15:41
